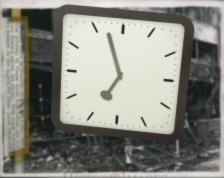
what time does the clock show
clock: 6:57
